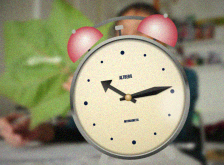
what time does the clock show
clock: 10:14
